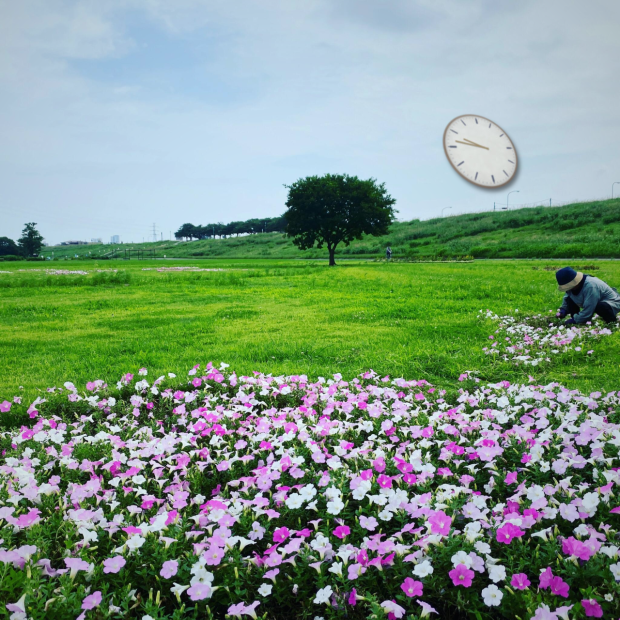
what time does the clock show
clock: 9:47
